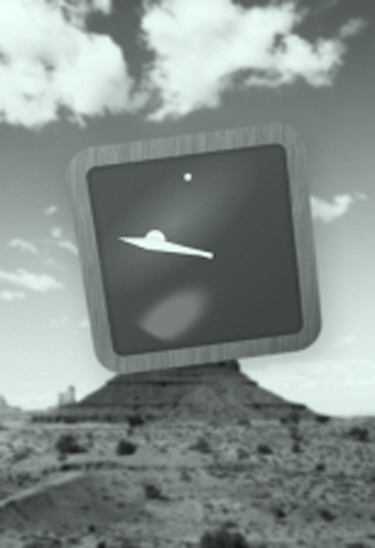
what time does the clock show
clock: 9:48
